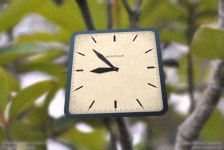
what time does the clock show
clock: 8:53
